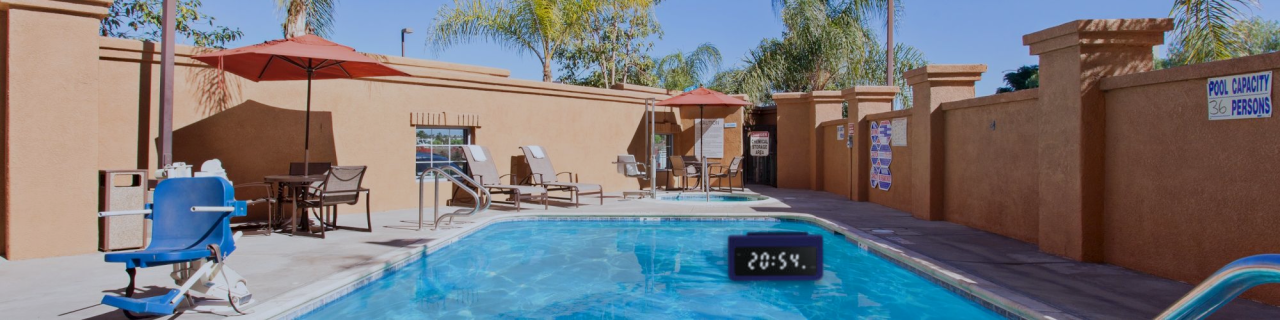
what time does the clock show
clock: 20:54
